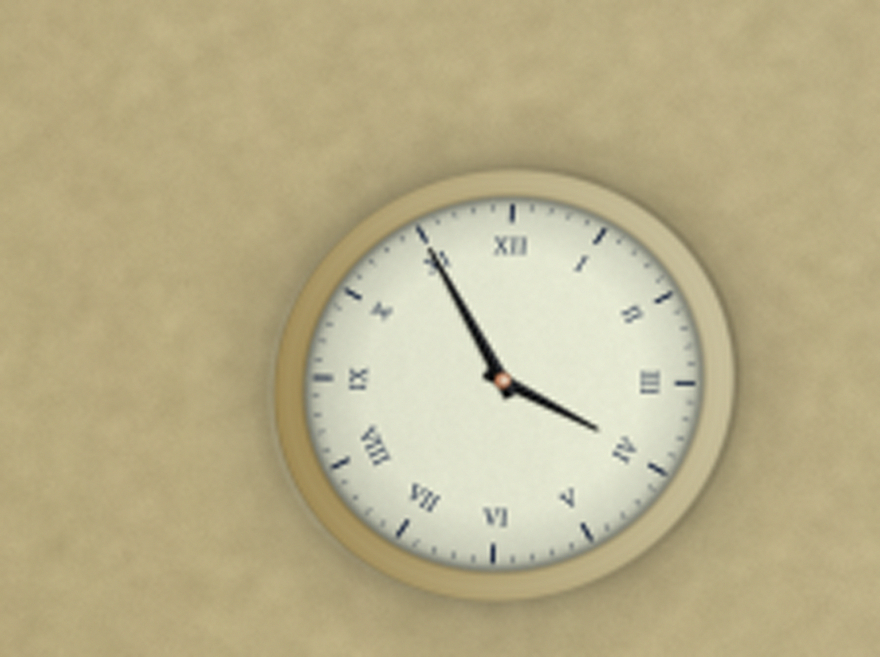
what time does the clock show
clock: 3:55
